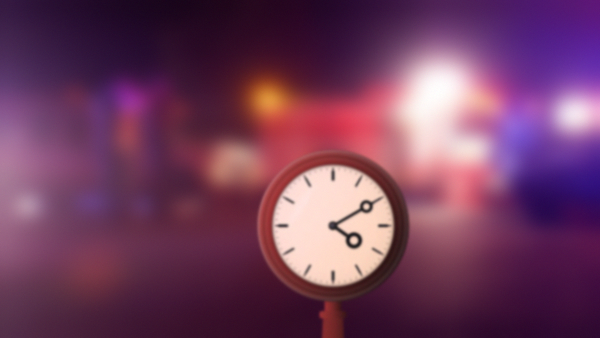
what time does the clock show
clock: 4:10
